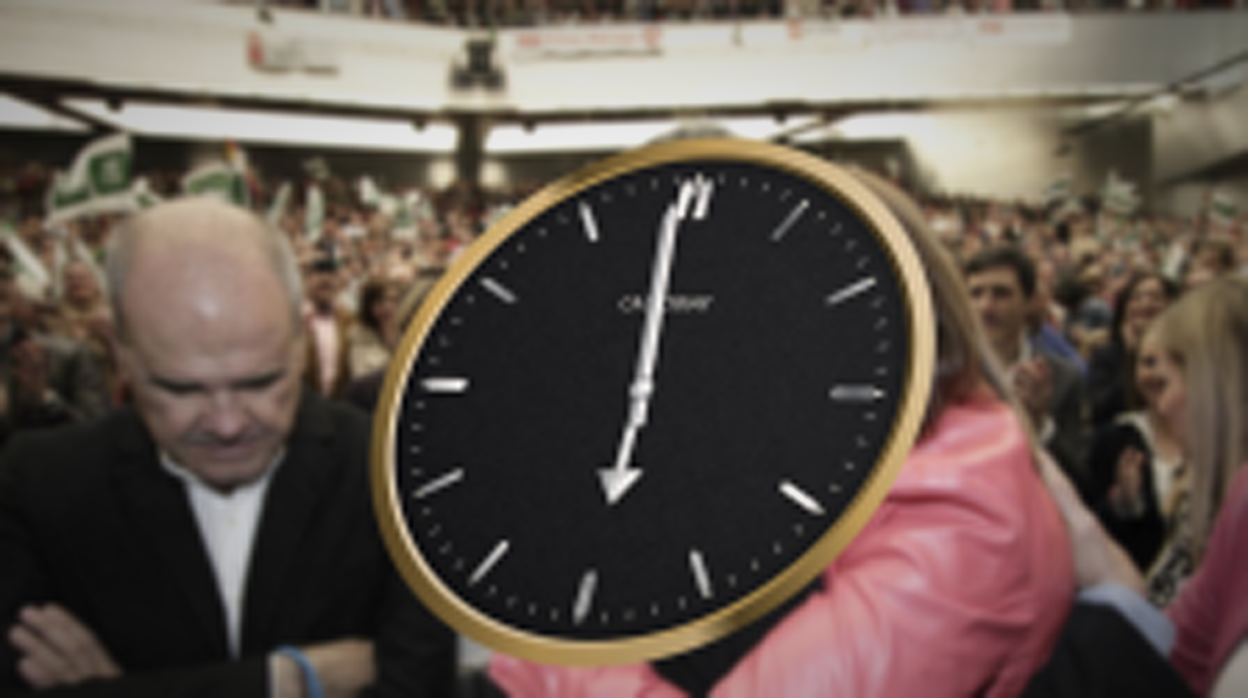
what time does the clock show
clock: 5:59
